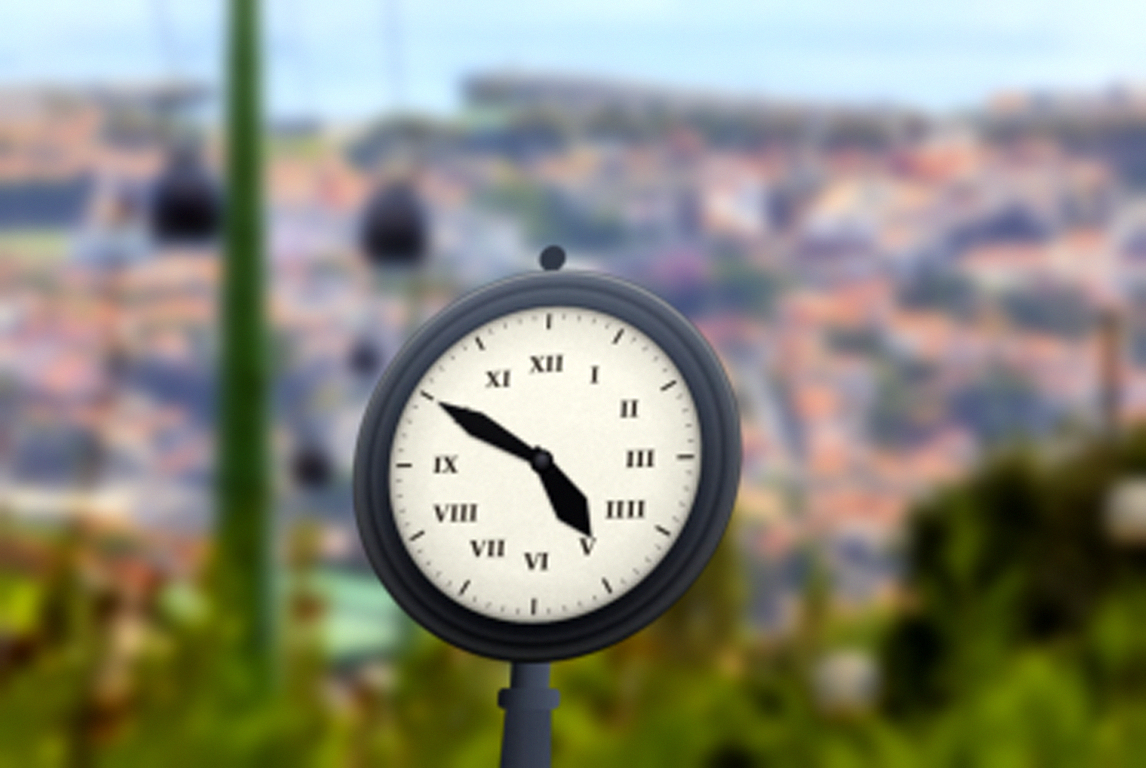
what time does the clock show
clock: 4:50
